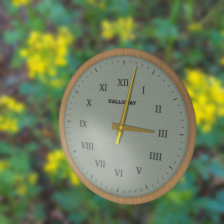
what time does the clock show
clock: 3:02:02
